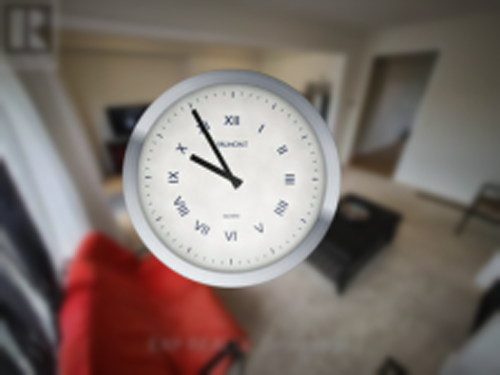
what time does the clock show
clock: 9:55
